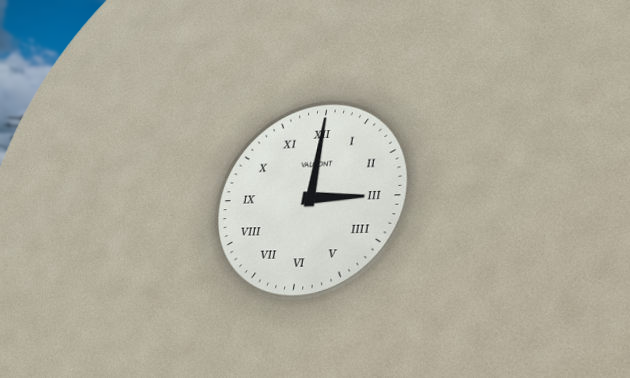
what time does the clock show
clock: 3:00
